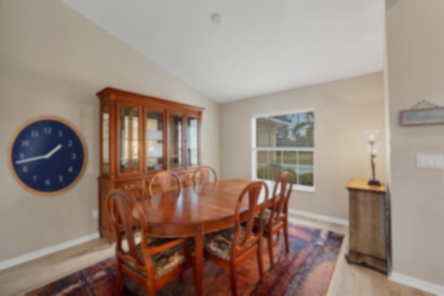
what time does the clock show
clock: 1:43
